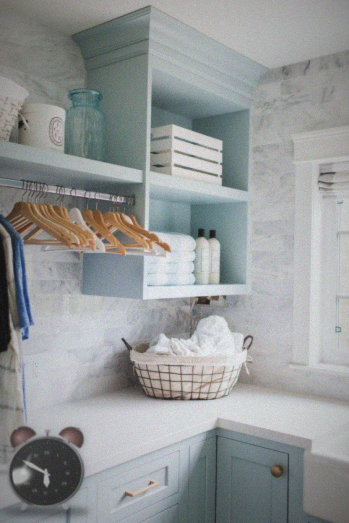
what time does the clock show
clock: 5:50
